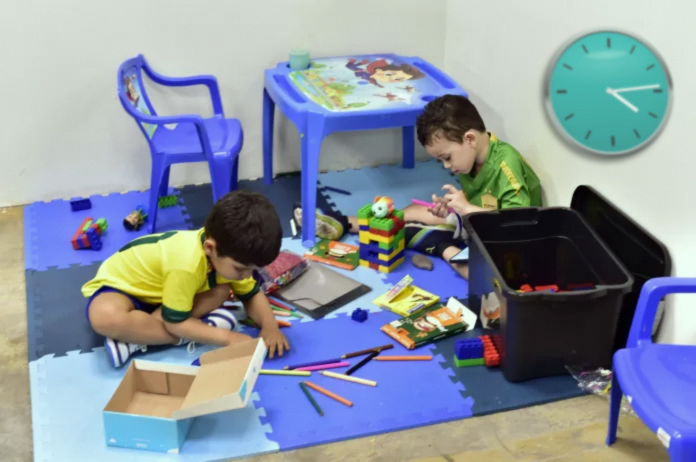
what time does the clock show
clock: 4:14
